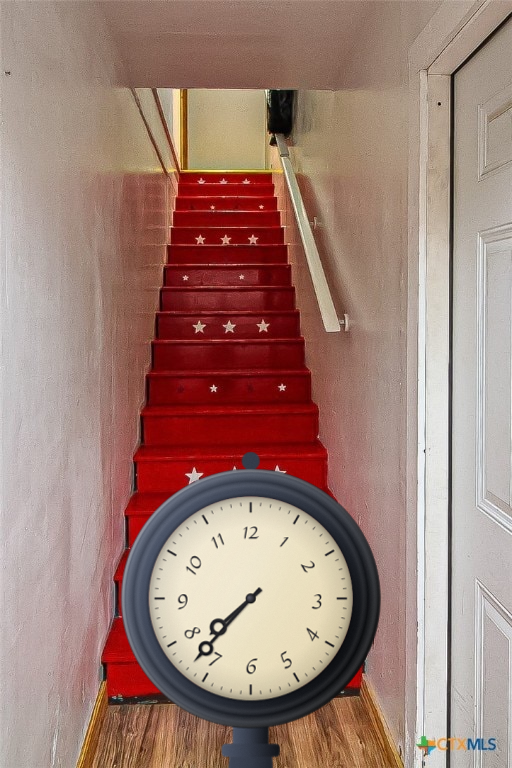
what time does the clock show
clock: 7:37
